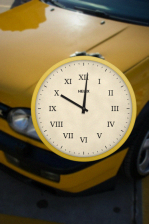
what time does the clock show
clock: 10:01
